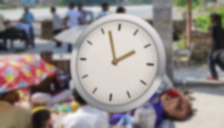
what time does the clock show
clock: 1:57
